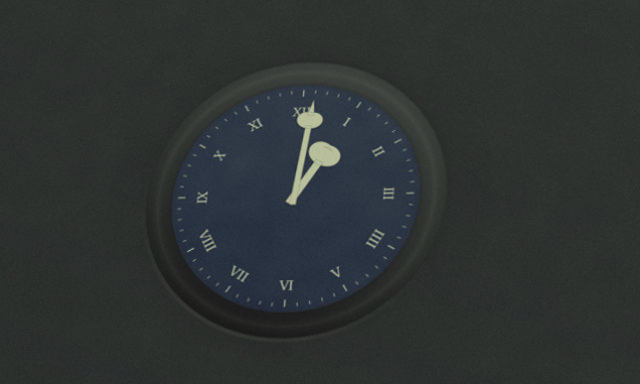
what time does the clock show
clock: 1:01
